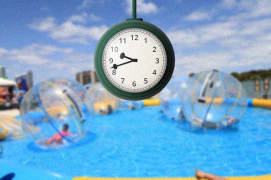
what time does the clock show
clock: 9:42
